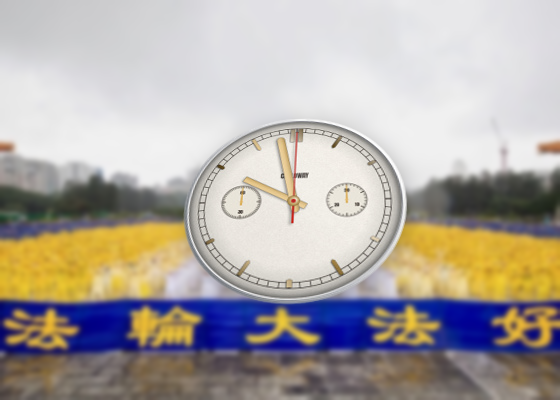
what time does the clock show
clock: 9:58
